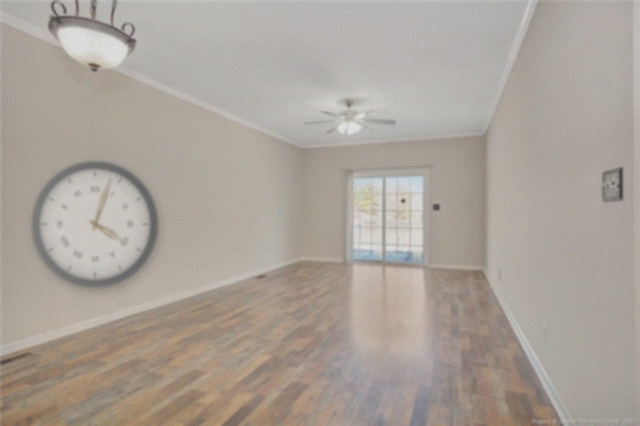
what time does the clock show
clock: 4:03
